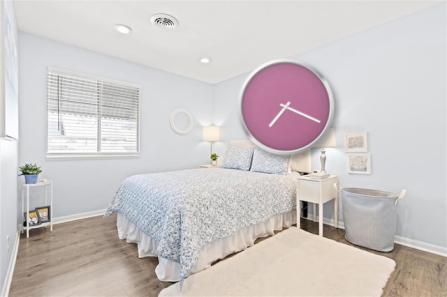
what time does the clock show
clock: 7:19
